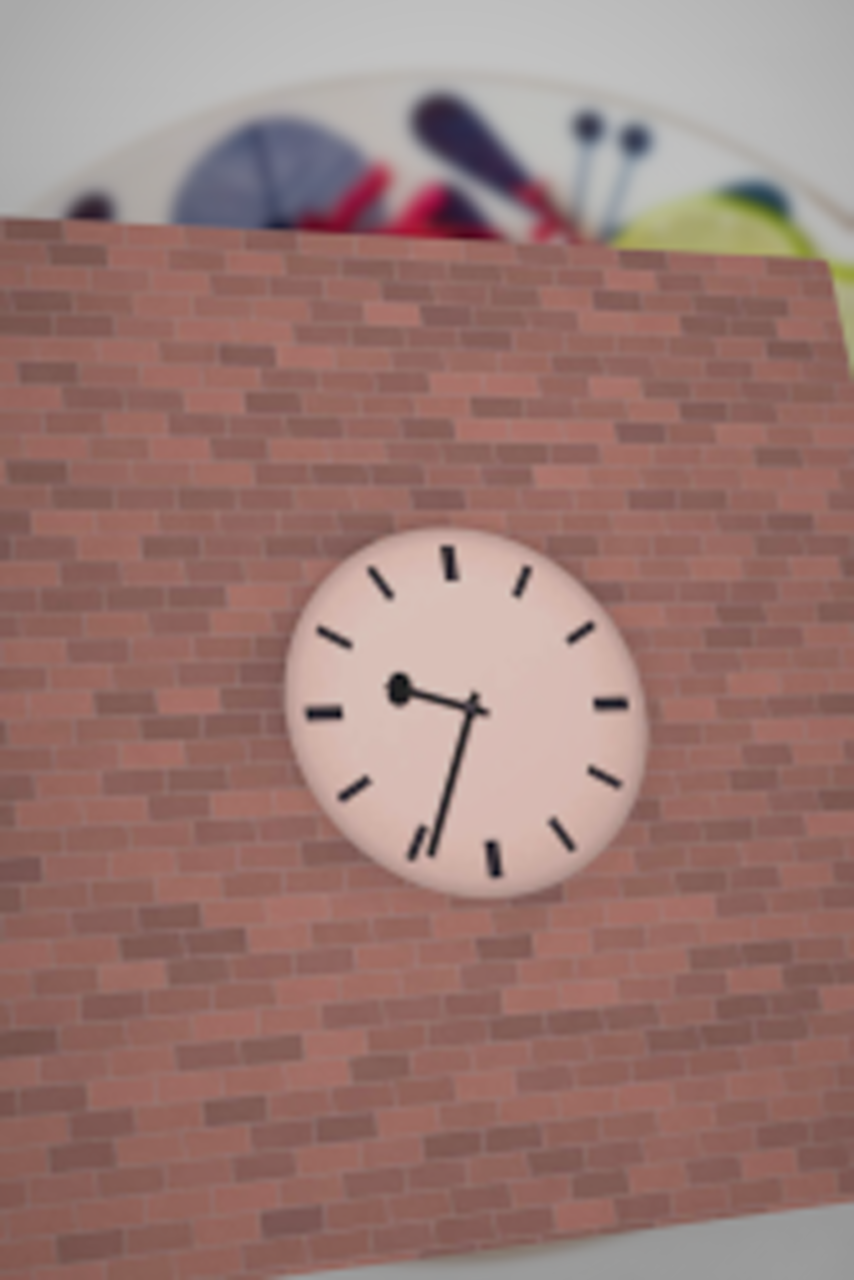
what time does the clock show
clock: 9:34
